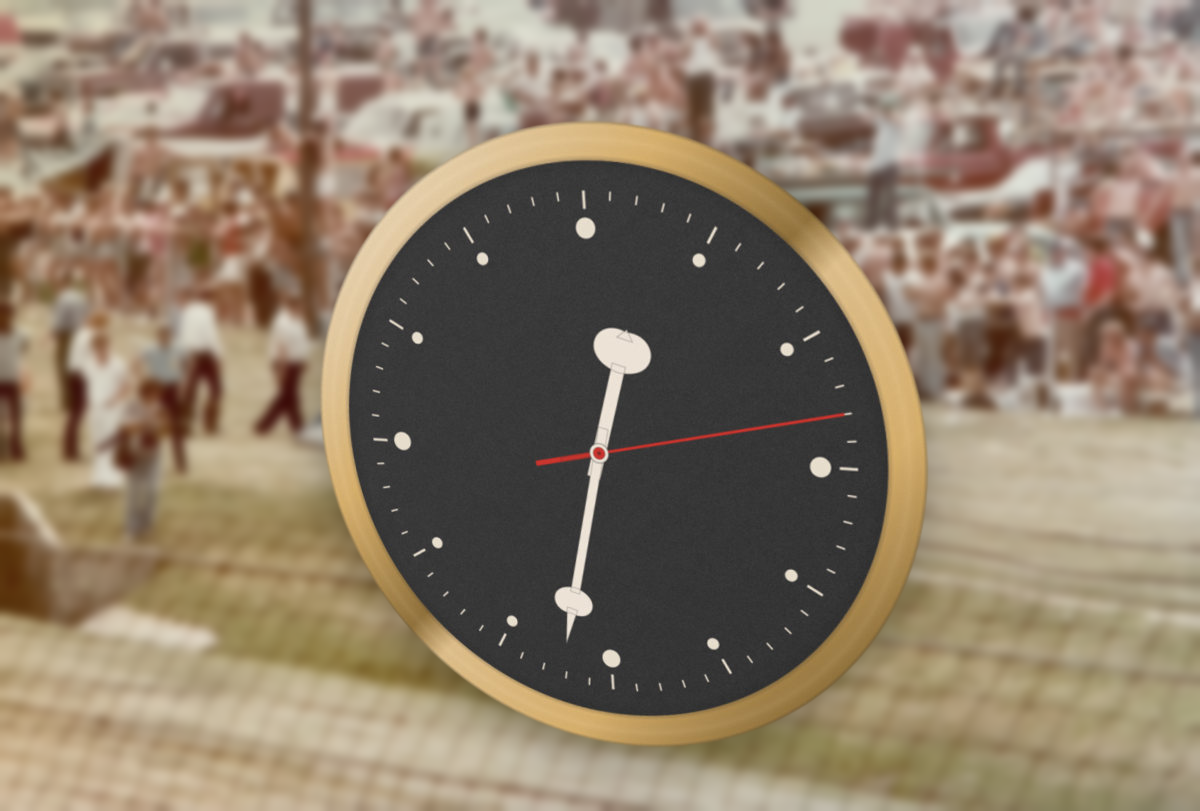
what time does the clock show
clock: 12:32:13
